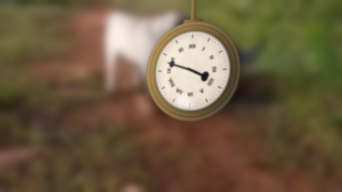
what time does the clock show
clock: 3:48
